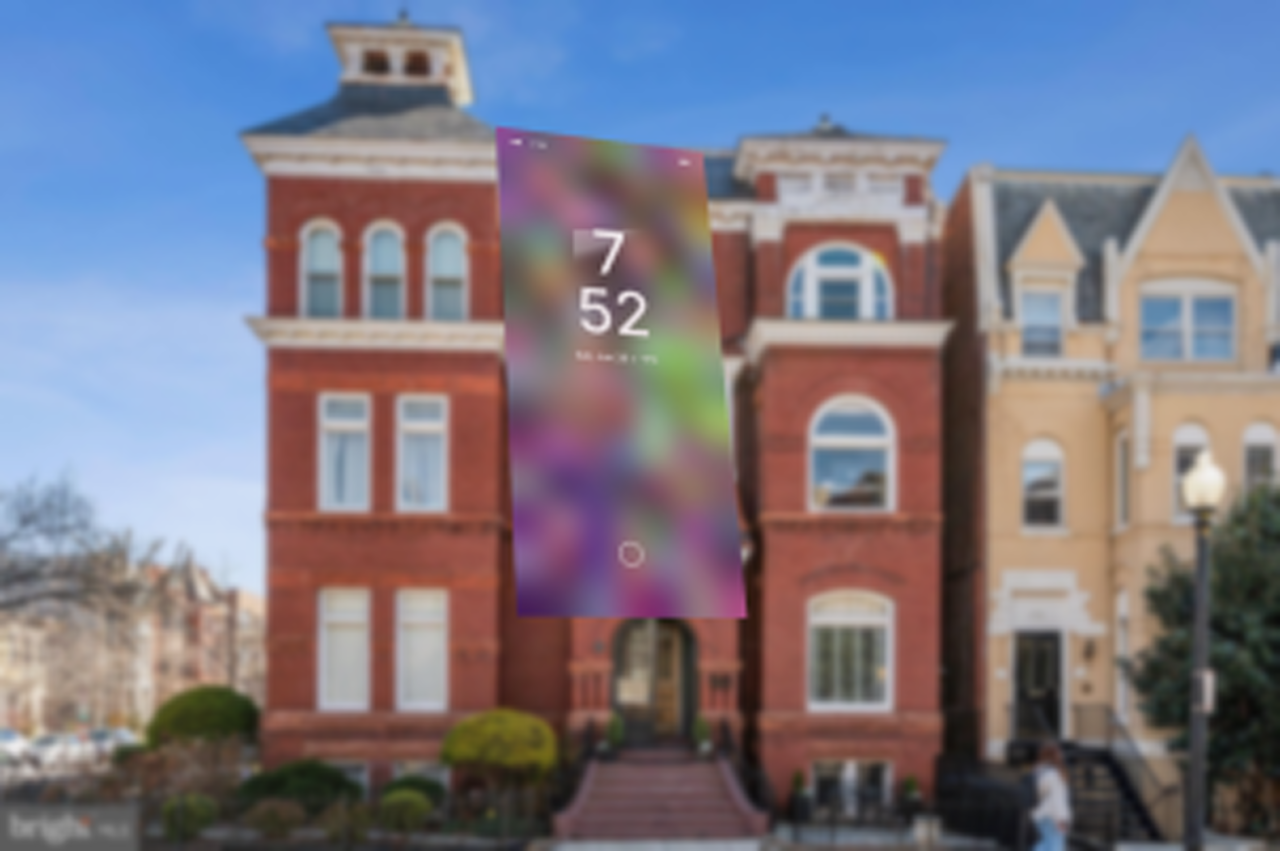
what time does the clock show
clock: 7:52
